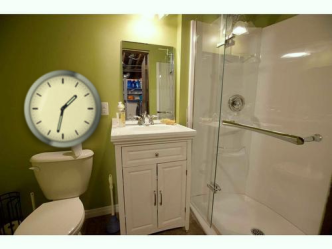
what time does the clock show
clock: 1:32
